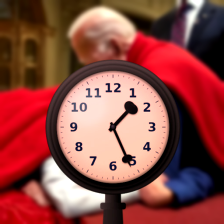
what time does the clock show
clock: 1:26
